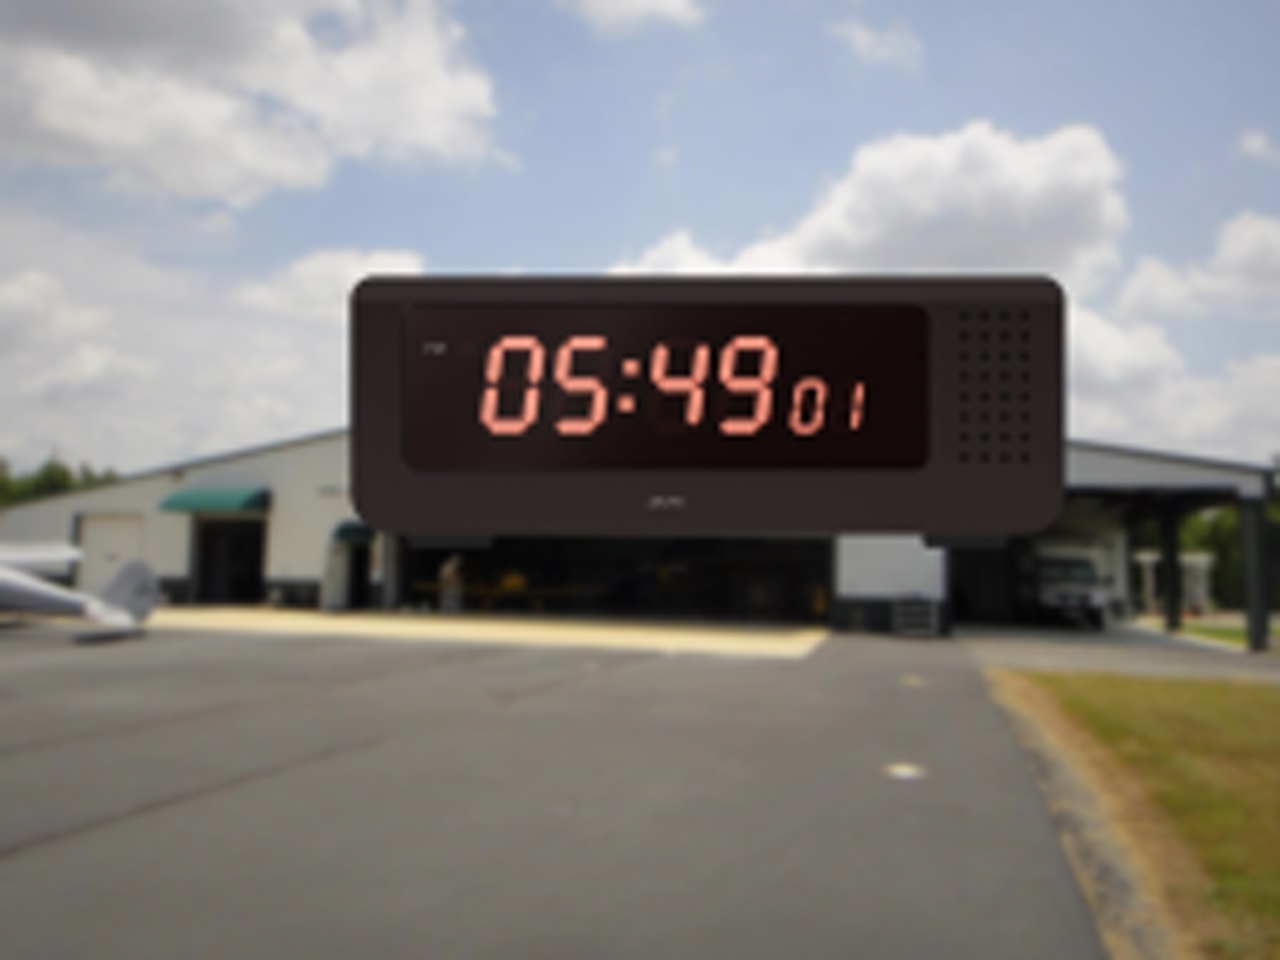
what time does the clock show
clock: 5:49:01
